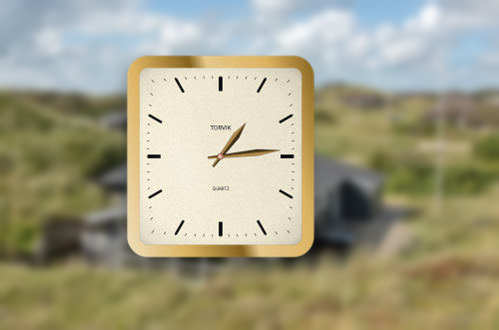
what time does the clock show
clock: 1:14
